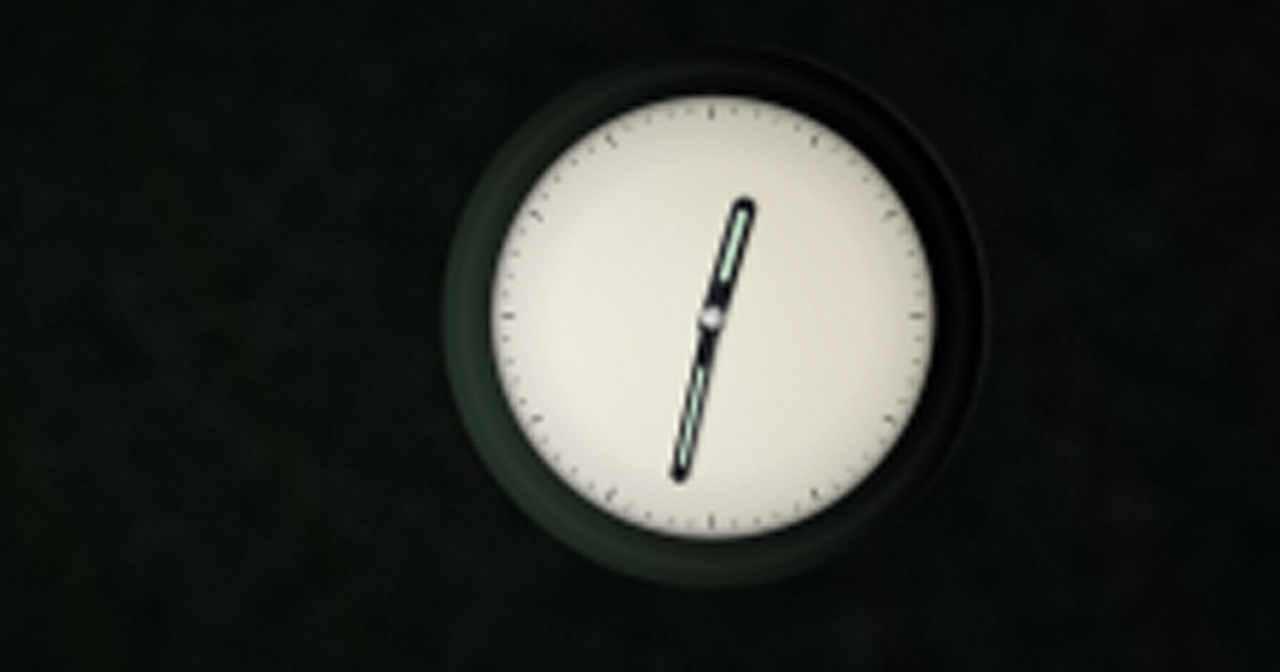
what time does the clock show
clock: 12:32
